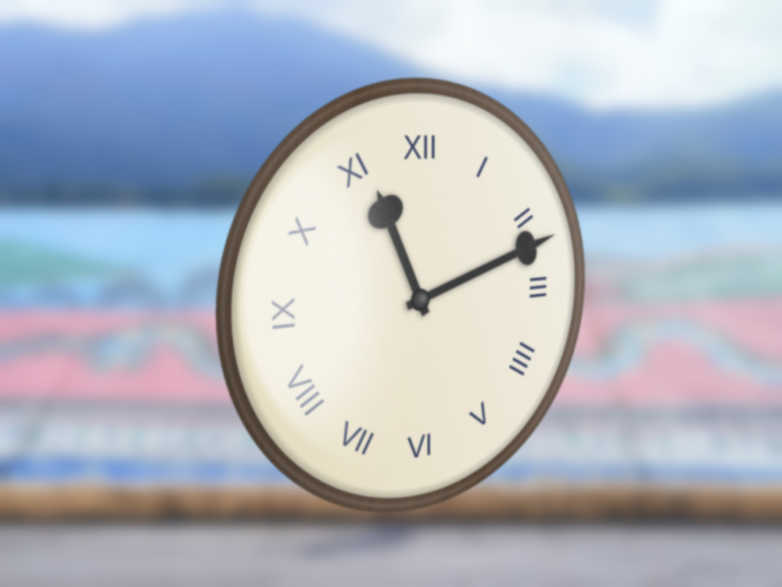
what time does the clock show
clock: 11:12
